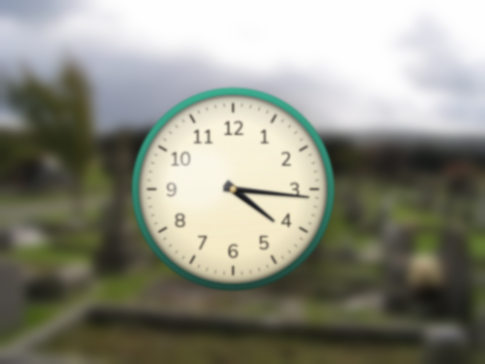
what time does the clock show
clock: 4:16
